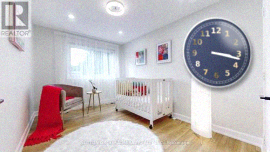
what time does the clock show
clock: 3:17
